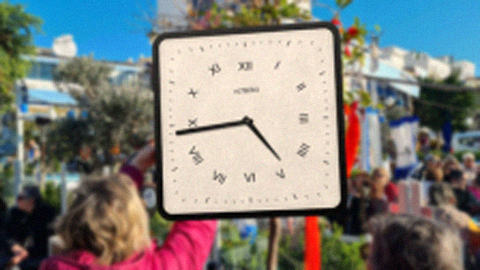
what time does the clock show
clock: 4:44
